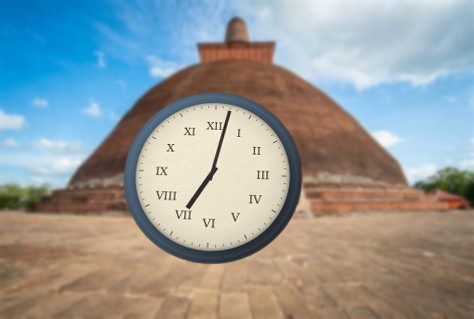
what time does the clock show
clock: 7:02
